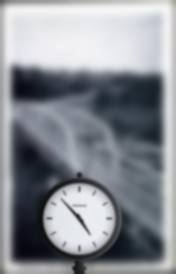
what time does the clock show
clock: 4:53
